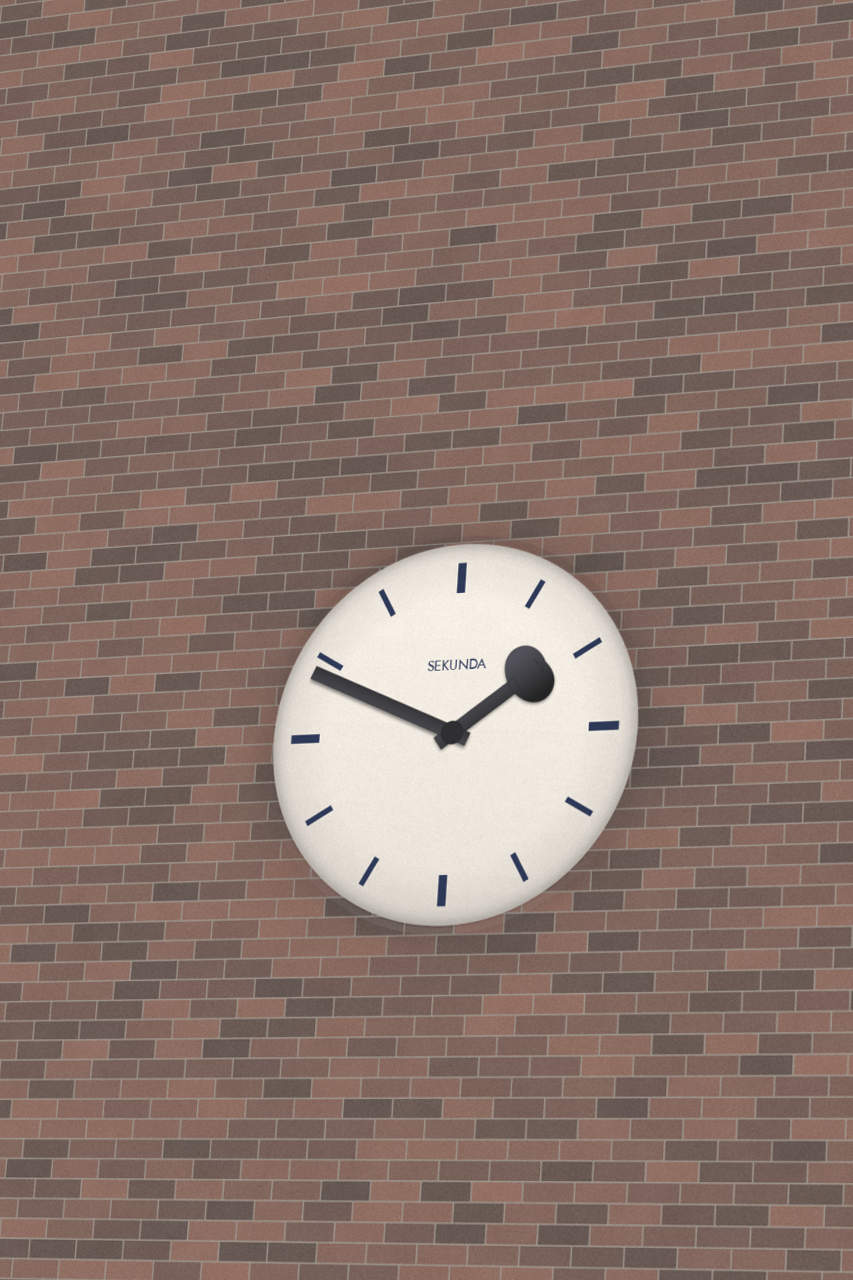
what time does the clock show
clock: 1:49
